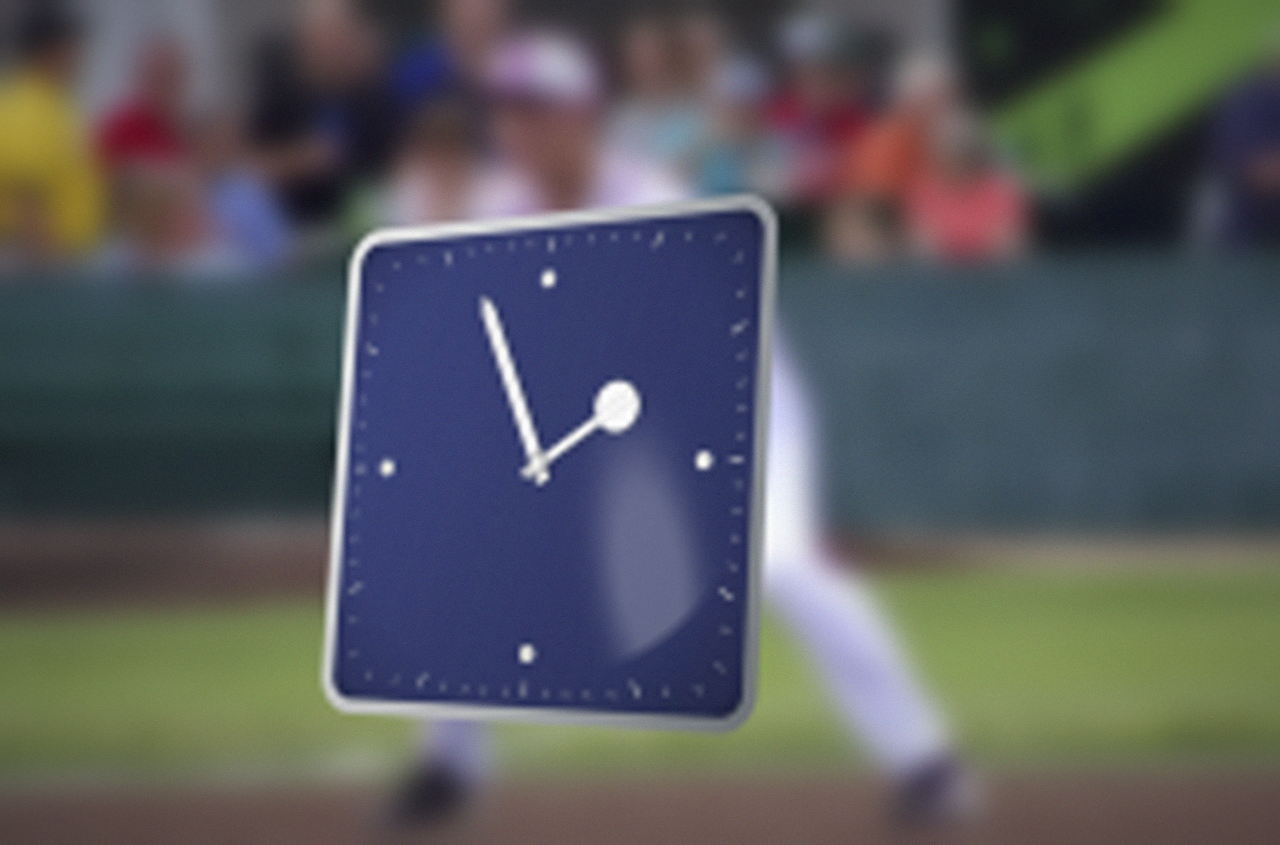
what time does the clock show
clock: 1:56
